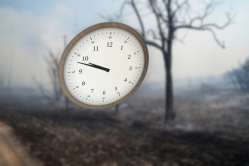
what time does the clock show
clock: 9:48
